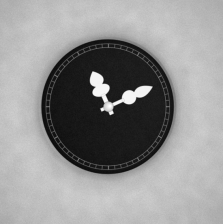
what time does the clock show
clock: 11:11
